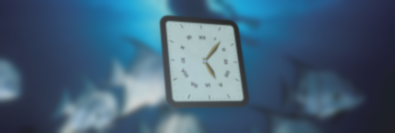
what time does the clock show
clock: 5:07
